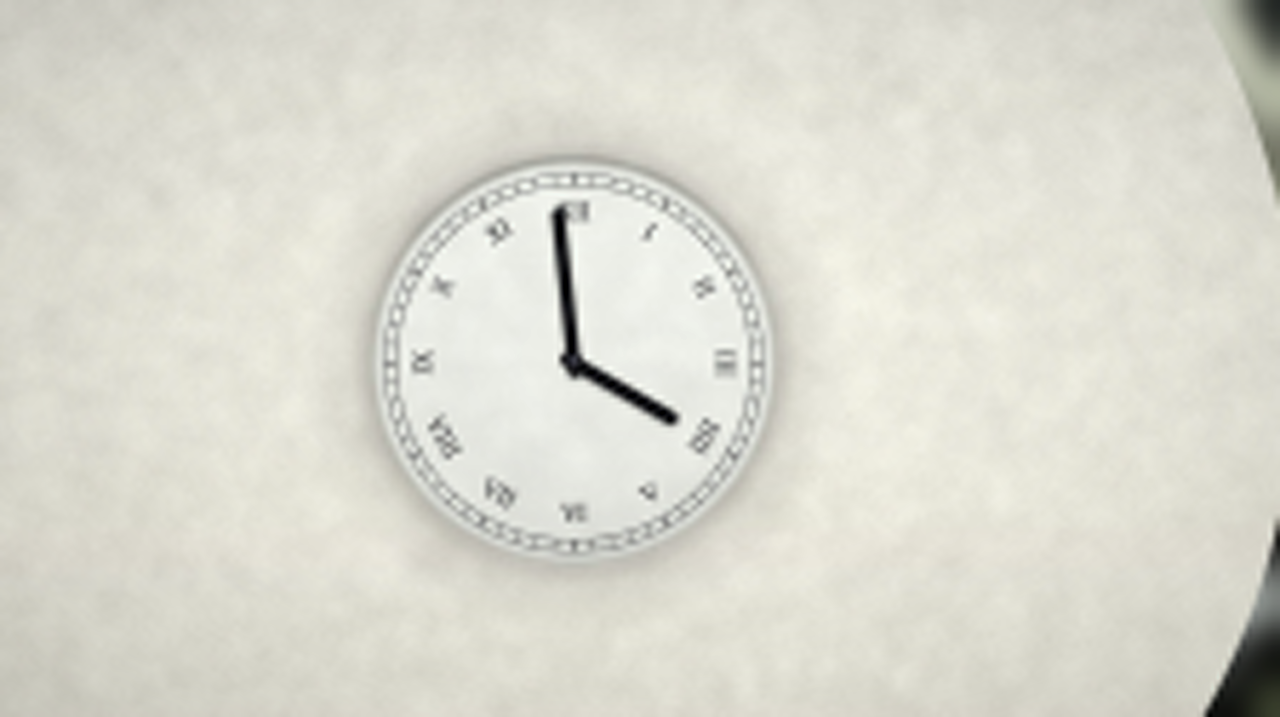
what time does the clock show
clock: 3:59
